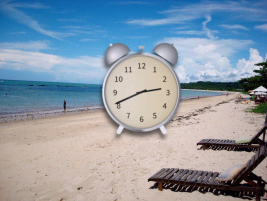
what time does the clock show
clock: 2:41
